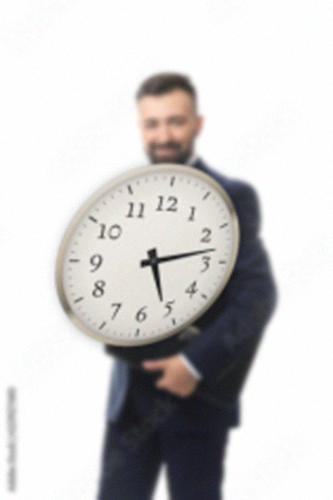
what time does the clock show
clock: 5:13
